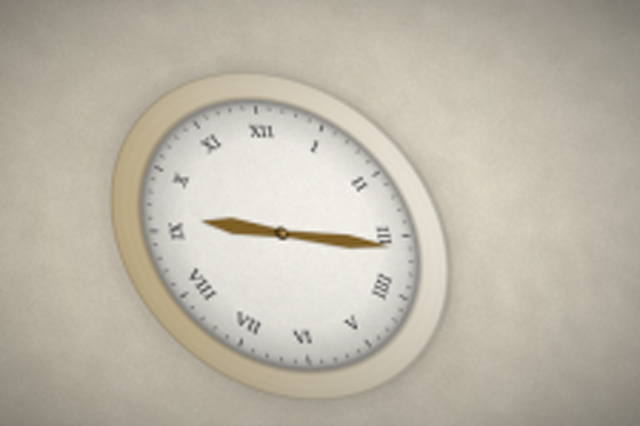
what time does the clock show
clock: 9:16
